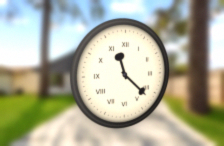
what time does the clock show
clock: 11:22
